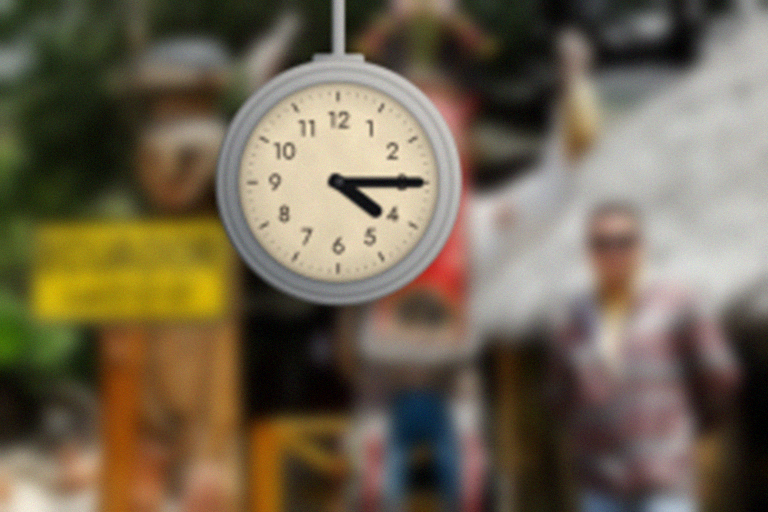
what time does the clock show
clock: 4:15
